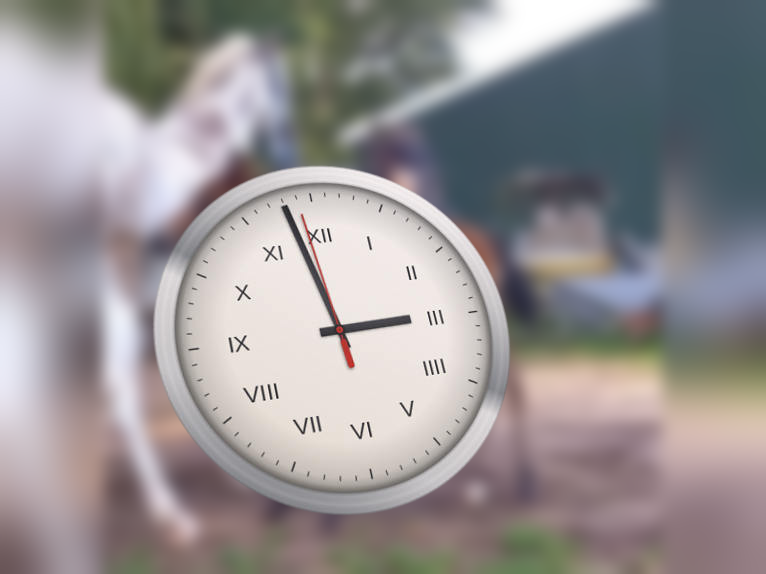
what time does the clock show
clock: 2:57:59
